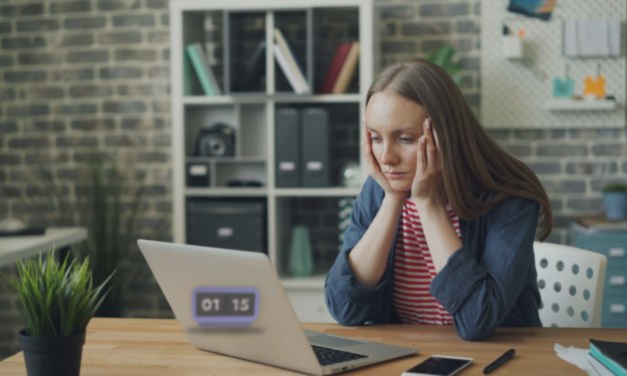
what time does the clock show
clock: 1:15
